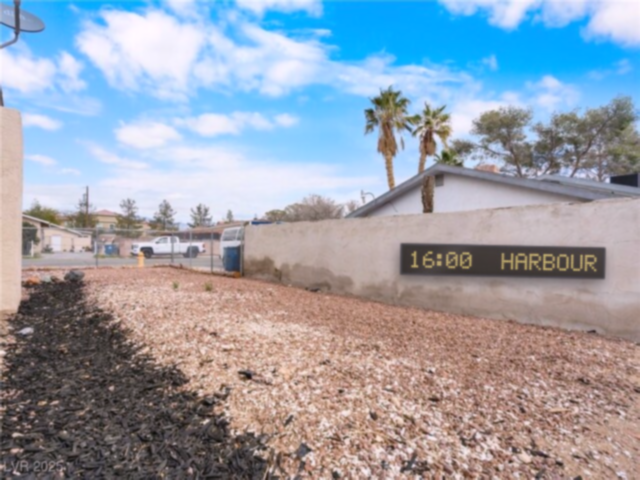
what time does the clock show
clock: 16:00
